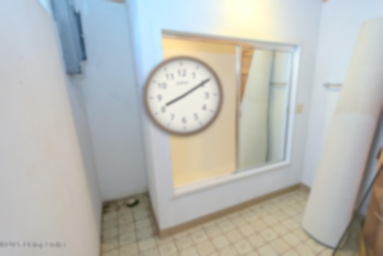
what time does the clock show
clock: 8:10
